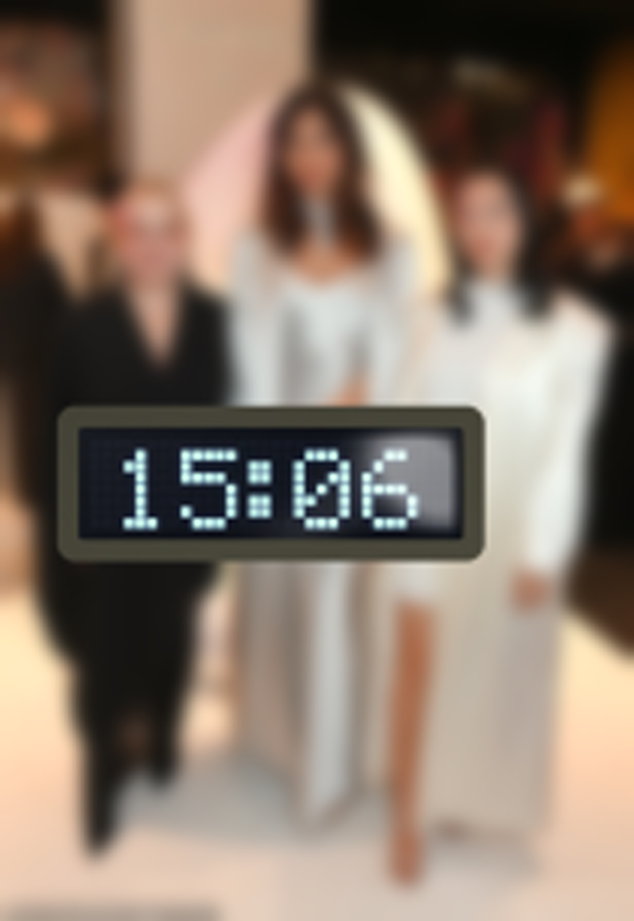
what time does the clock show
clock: 15:06
